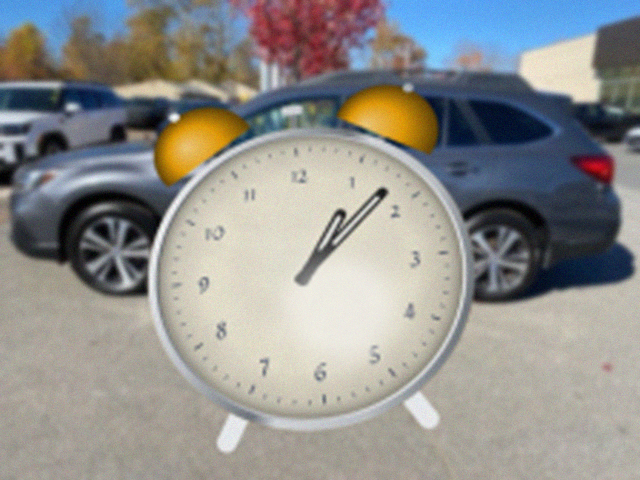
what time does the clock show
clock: 1:08
